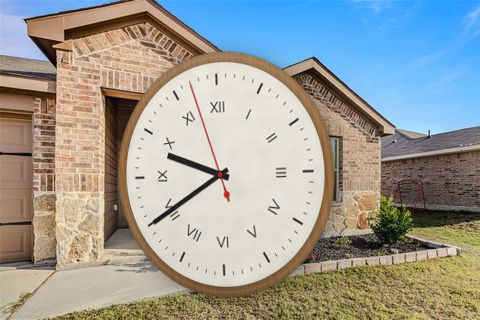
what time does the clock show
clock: 9:39:57
